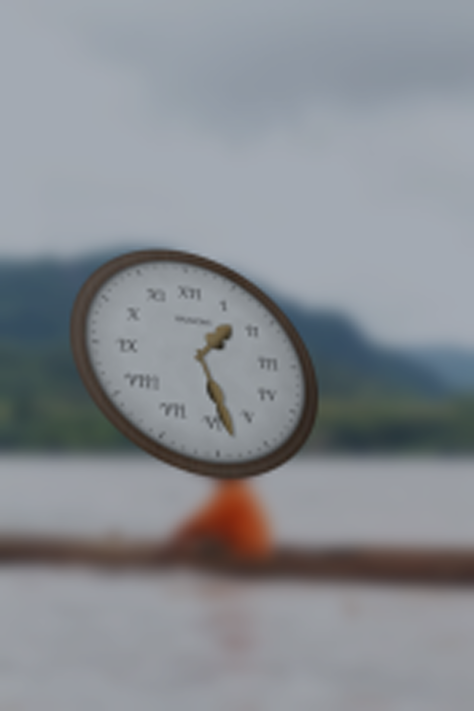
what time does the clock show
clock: 1:28
